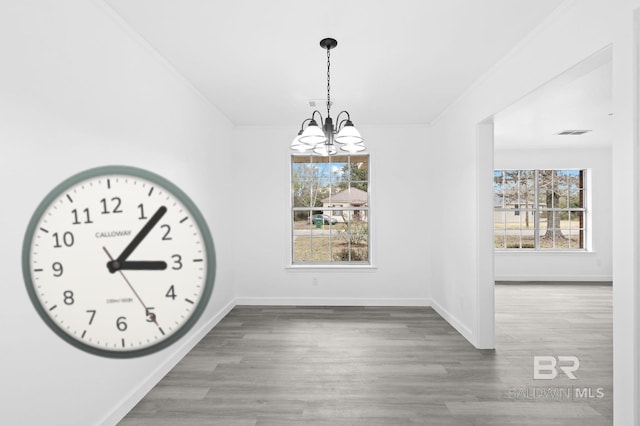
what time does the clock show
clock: 3:07:25
